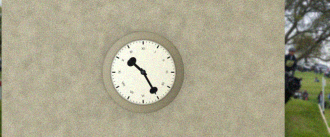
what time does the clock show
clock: 10:25
